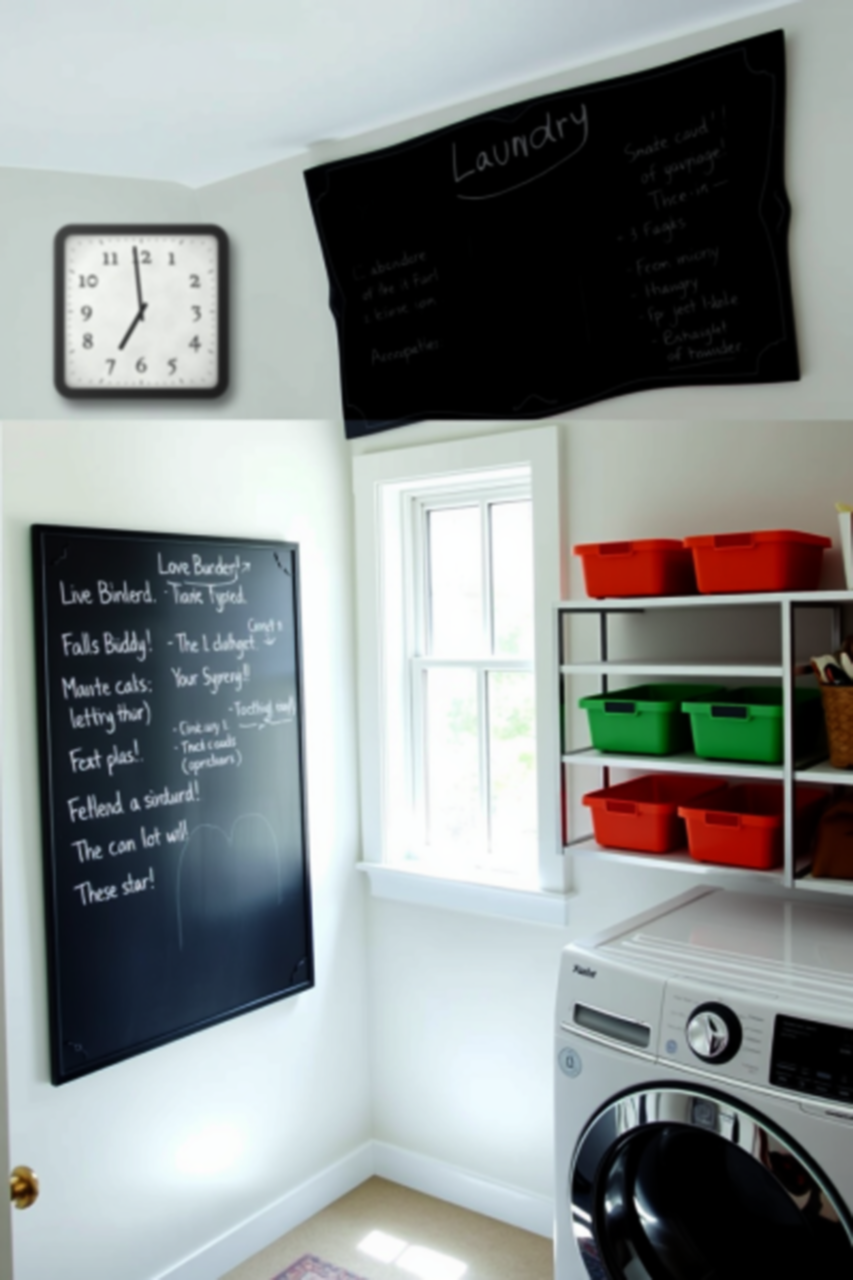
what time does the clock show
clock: 6:59
